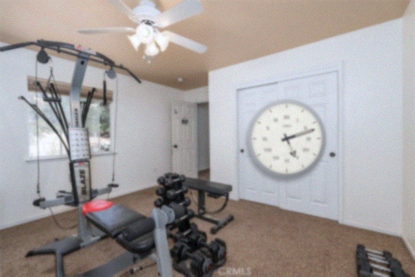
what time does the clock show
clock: 5:12
